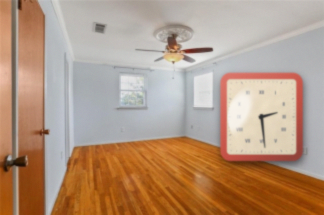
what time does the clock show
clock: 2:29
